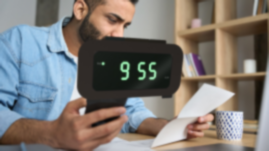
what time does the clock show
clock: 9:55
